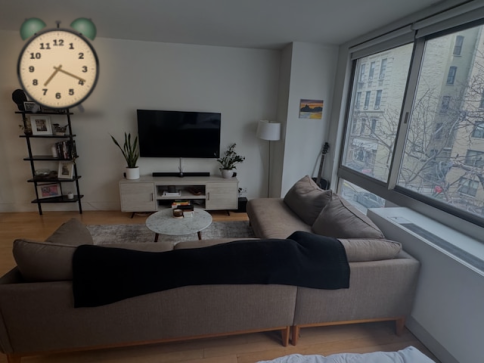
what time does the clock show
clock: 7:19
